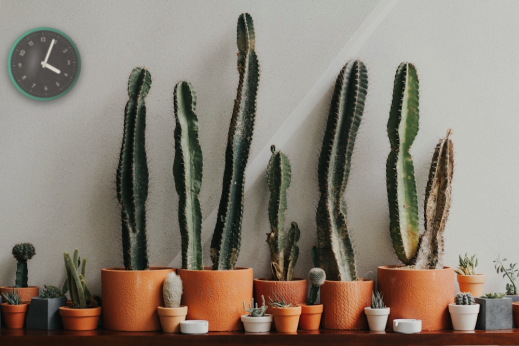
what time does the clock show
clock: 4:04
